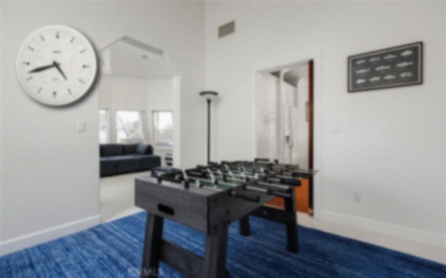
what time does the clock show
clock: 4:42
